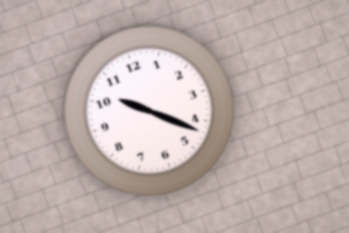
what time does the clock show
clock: 10:22
